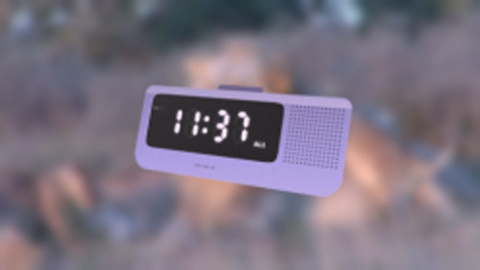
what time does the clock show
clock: 11:37
